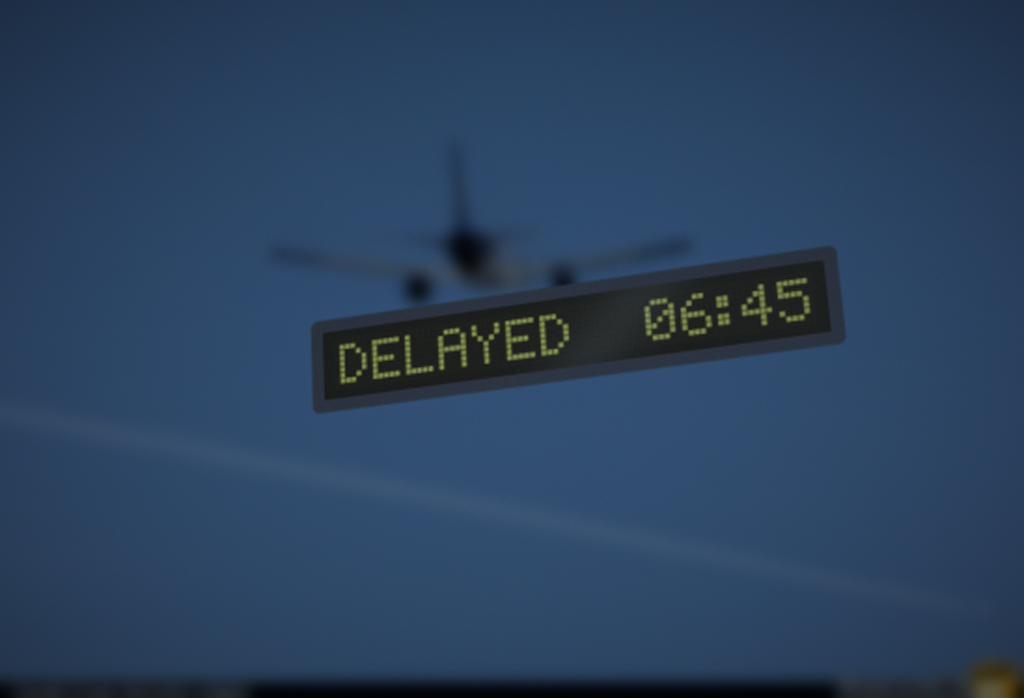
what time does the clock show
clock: 6:45
